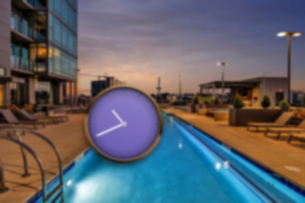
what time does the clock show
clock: 10:41
